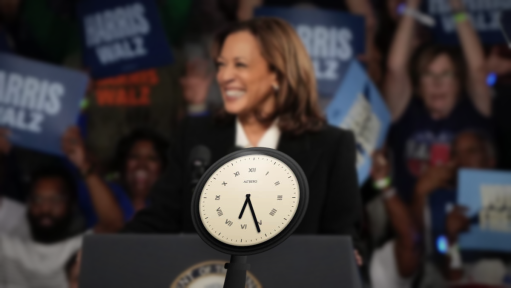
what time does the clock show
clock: 6:26
